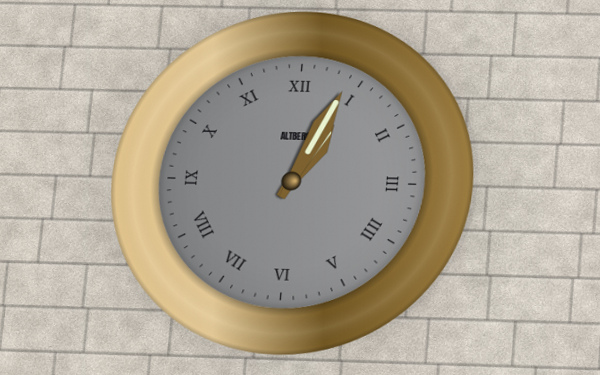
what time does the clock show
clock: 1:04
